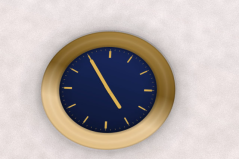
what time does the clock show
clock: 4:55
